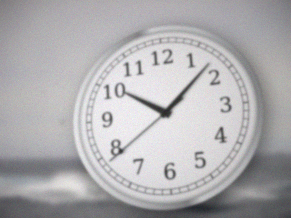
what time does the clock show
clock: 10:07:39
